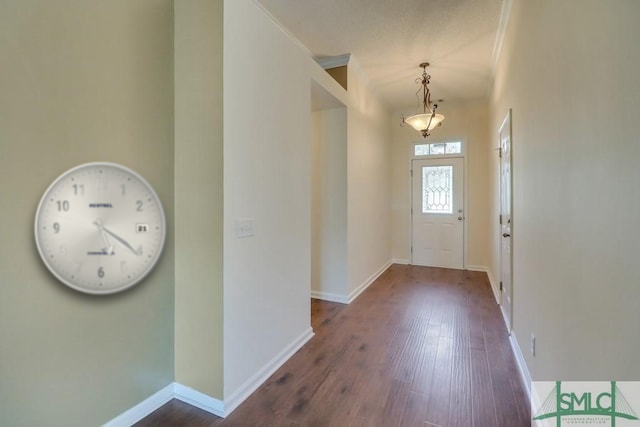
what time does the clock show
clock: 5:21
